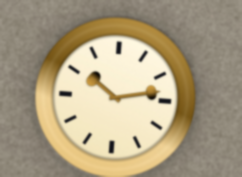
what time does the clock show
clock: 10:13
